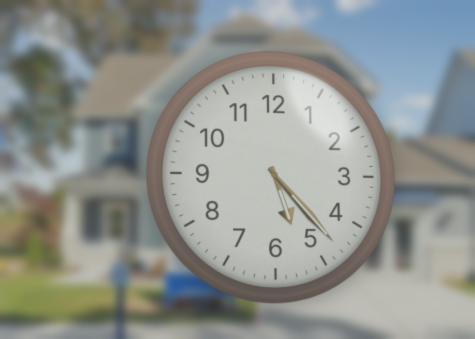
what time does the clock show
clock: 5:23
